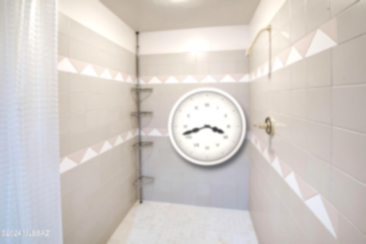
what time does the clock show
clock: 3:42
